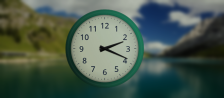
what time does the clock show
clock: 2:19
